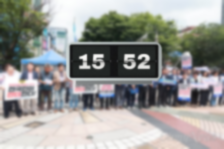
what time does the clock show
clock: 15:52
